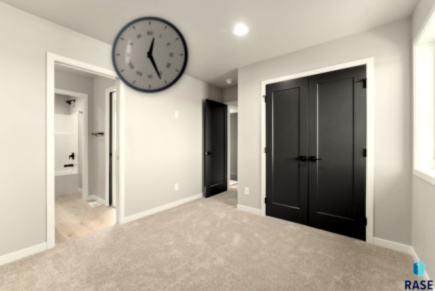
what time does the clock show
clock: 12:26
